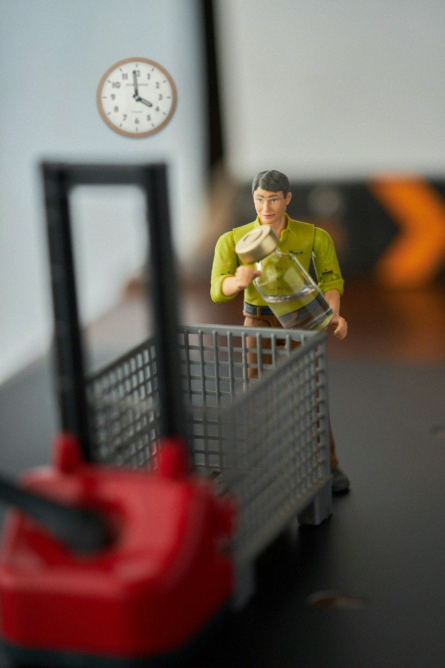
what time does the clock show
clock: 3:59
